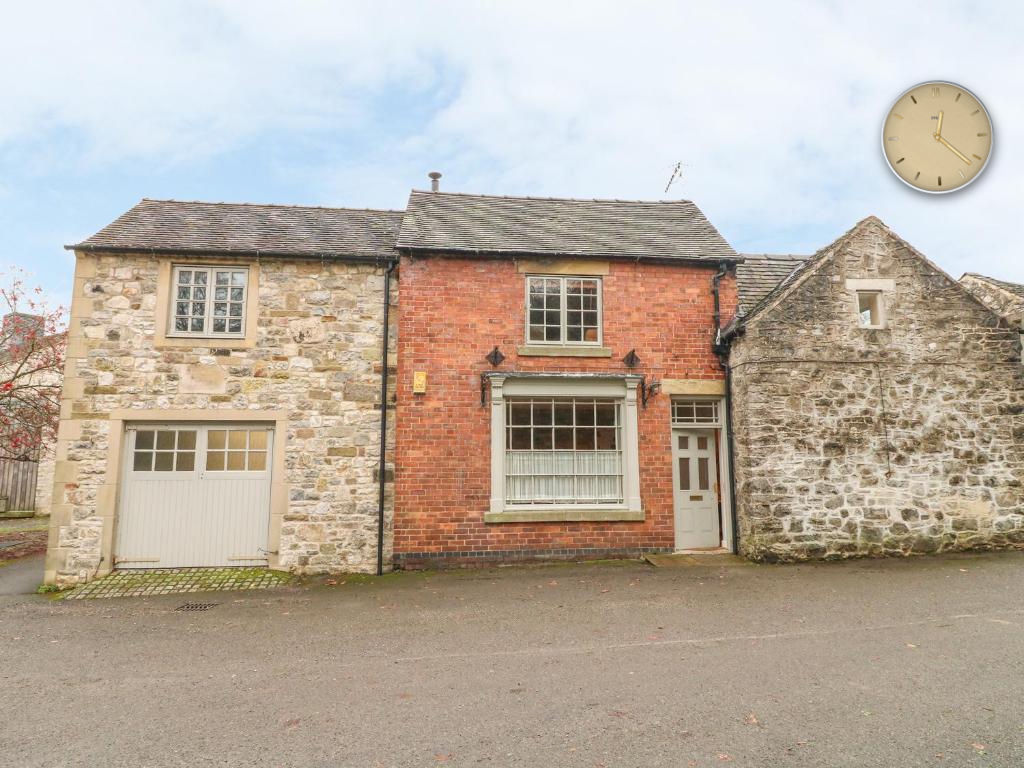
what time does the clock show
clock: 12:22
